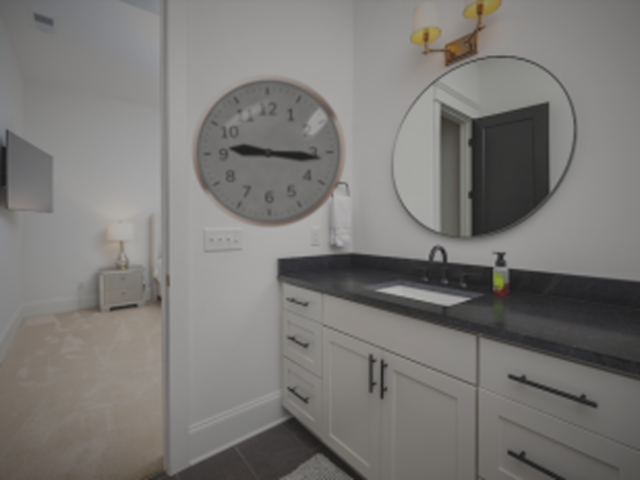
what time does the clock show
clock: 9:16
